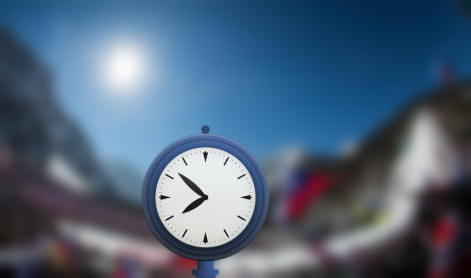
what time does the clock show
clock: 7:52
